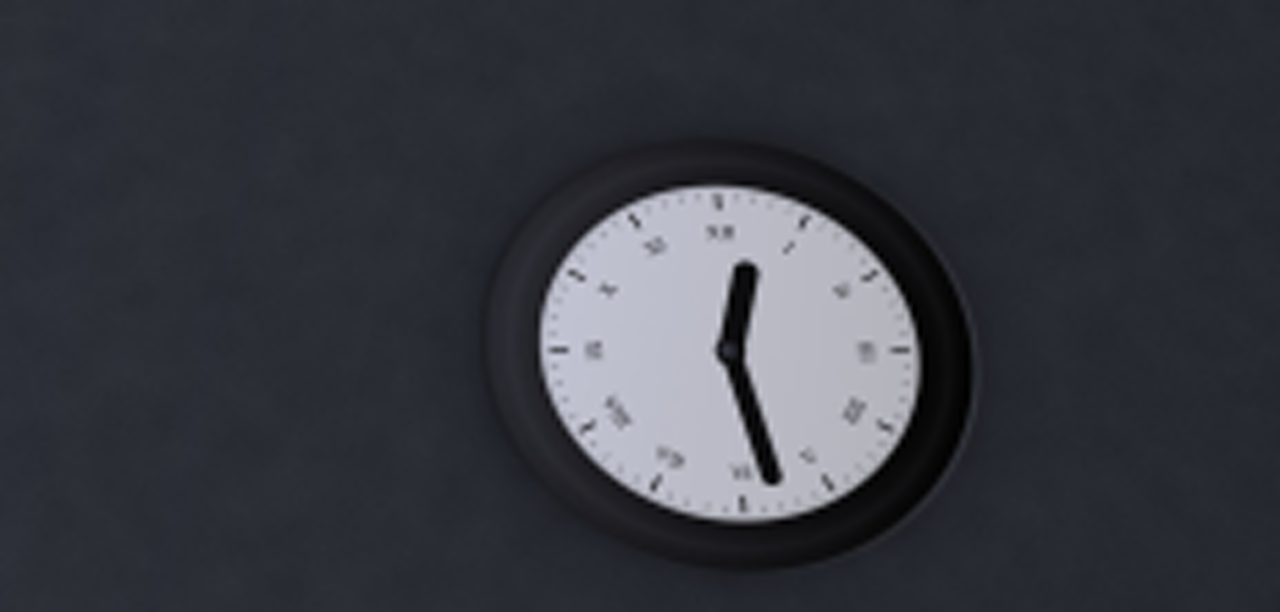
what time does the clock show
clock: 12:28
